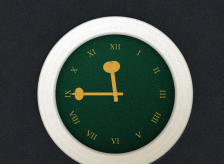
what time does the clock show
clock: 11:45
